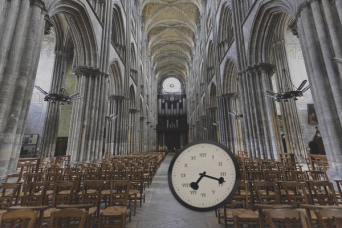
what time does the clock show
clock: 7:18
